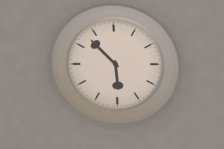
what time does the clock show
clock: 5:53
